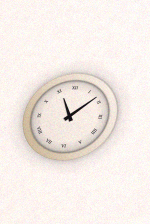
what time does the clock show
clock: 11:08
